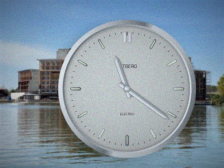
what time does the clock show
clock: 11:21
